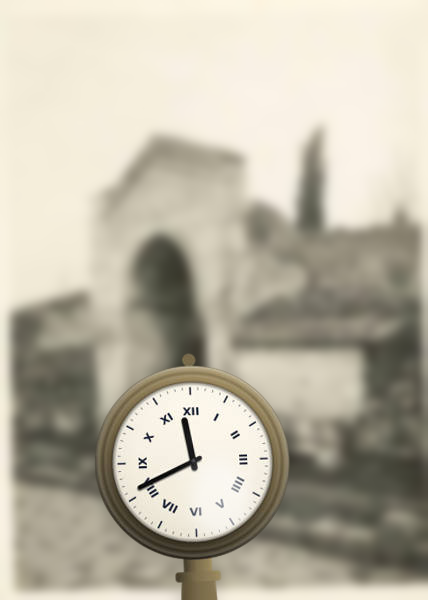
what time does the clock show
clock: 11:41
